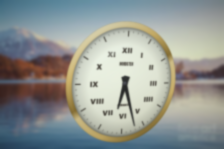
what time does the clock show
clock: 6:27
